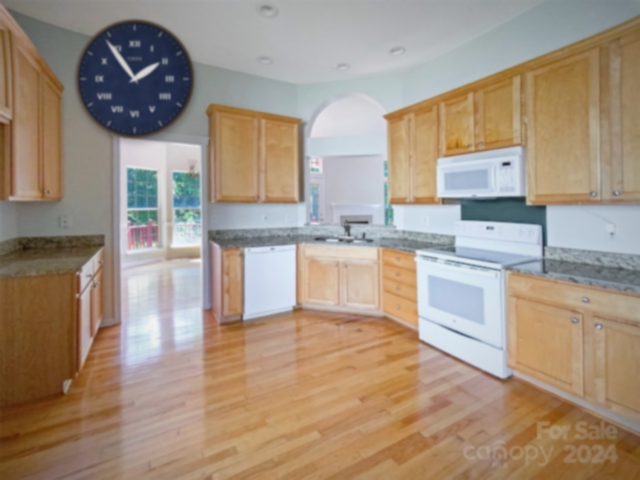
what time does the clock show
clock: 1:54
